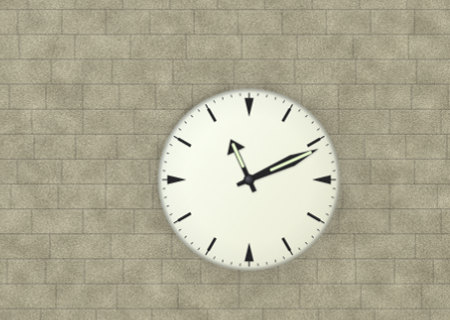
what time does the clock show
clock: 11:11
